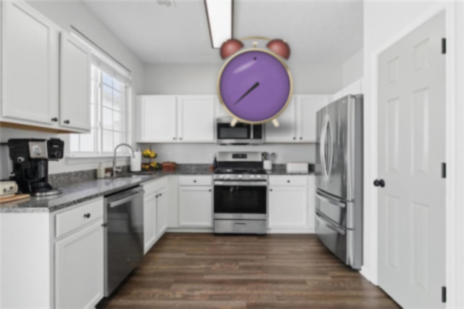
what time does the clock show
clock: 7:38
